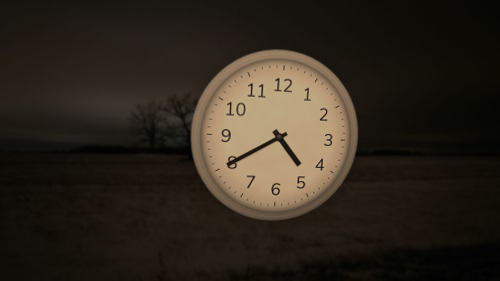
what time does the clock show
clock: 4:40
